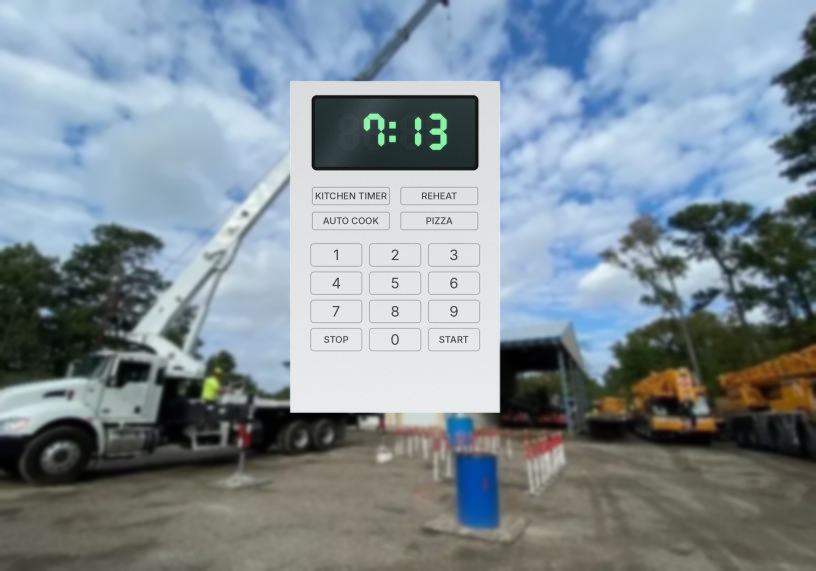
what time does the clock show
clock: 7:13
